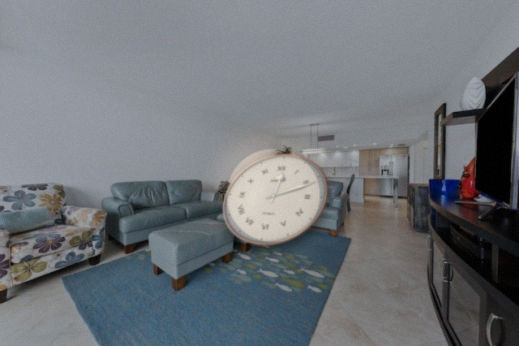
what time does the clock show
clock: 12:11
